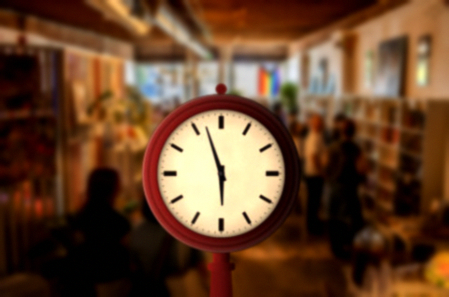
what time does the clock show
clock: 5:57
